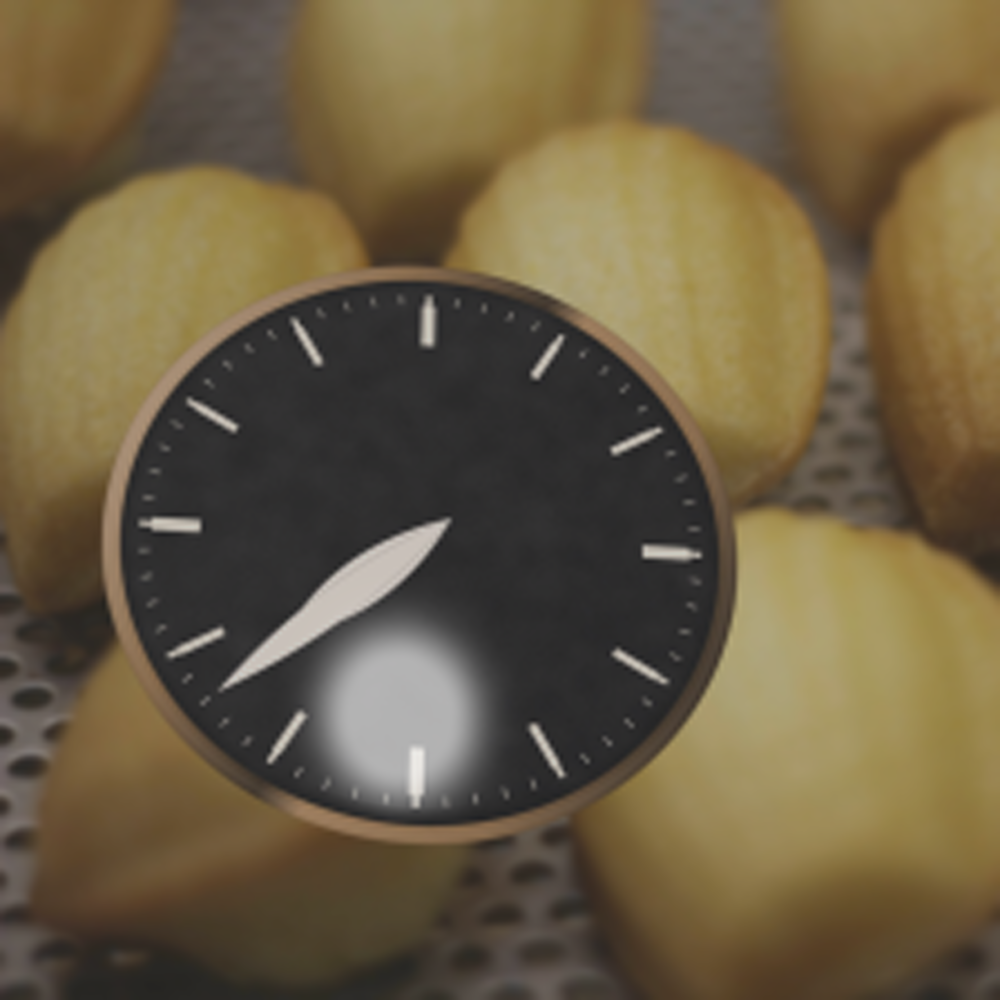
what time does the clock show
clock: 7:38
